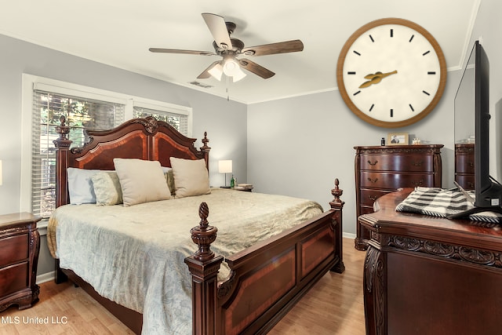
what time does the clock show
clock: 8:41
